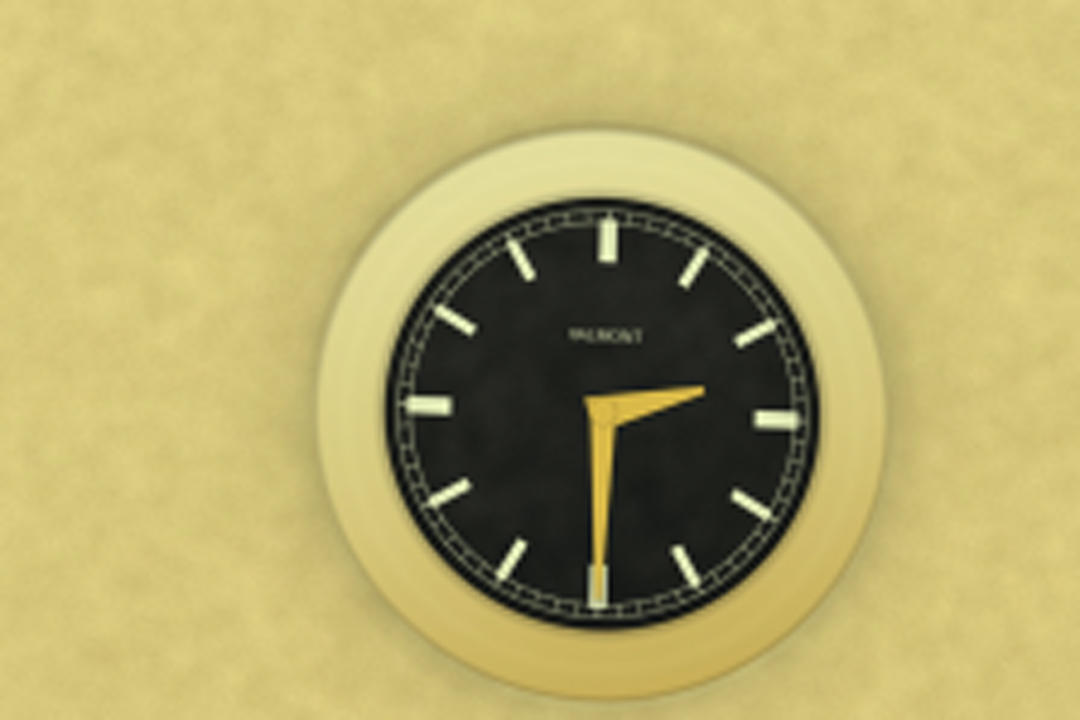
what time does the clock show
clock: 2:30
